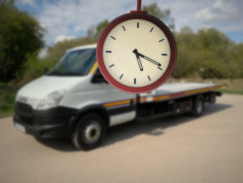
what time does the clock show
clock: 5:19
